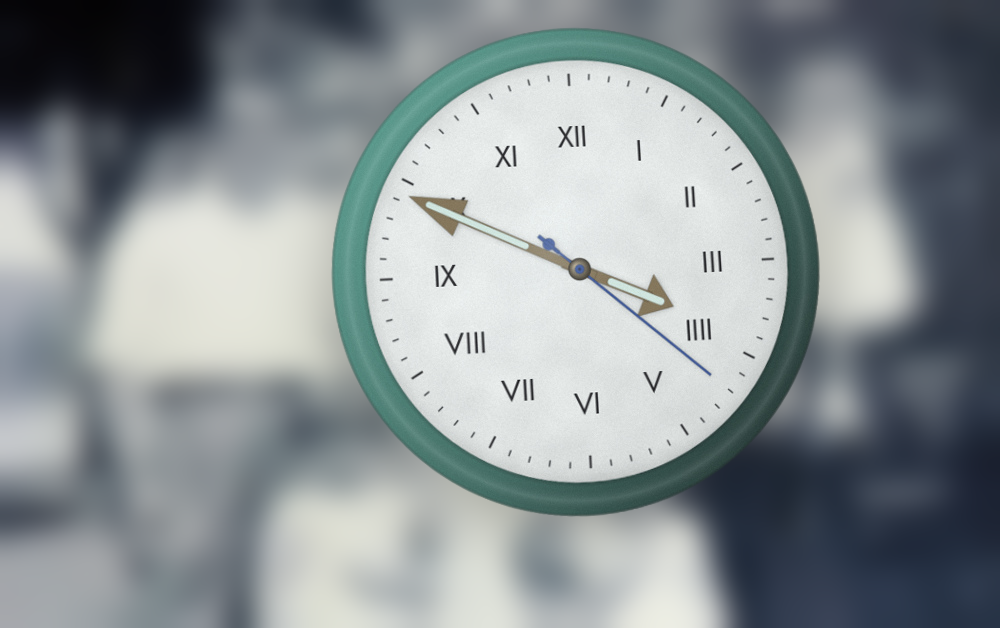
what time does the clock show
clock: 3:49:22
